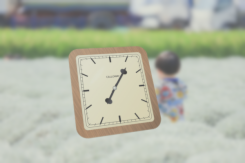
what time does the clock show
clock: 7:06
